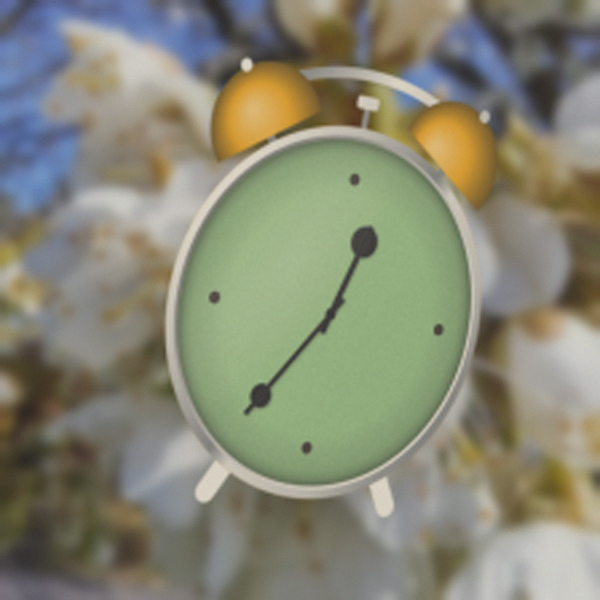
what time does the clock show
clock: 12:36
